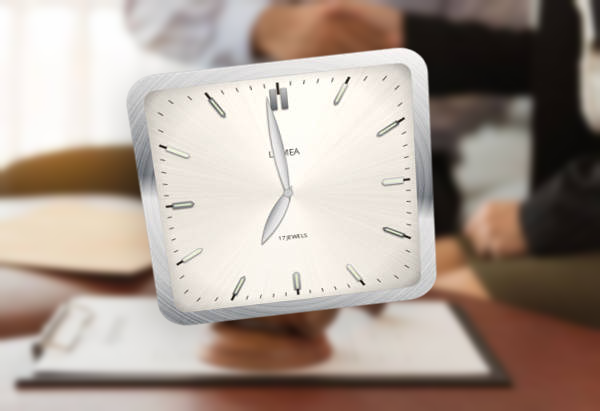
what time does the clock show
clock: 6:59
